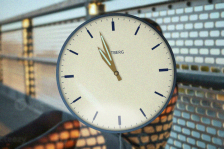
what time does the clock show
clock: 10:57
